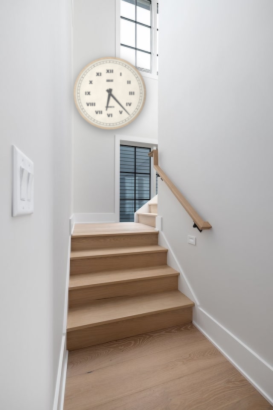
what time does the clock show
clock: 6:23
